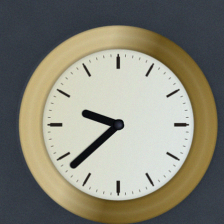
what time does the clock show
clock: 9:38
